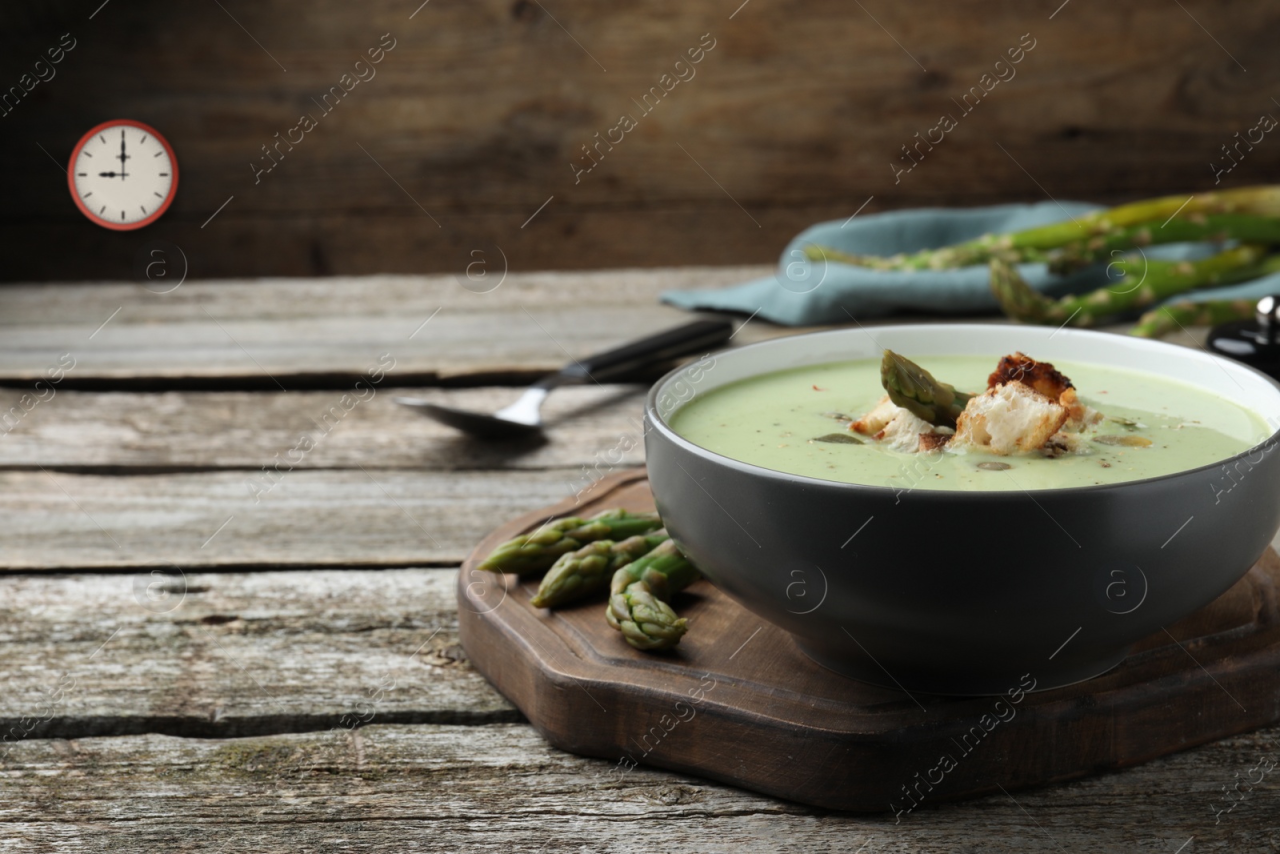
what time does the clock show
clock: 9:00
